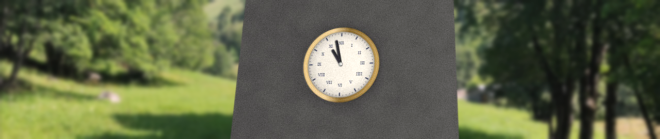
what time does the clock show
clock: 10:58
